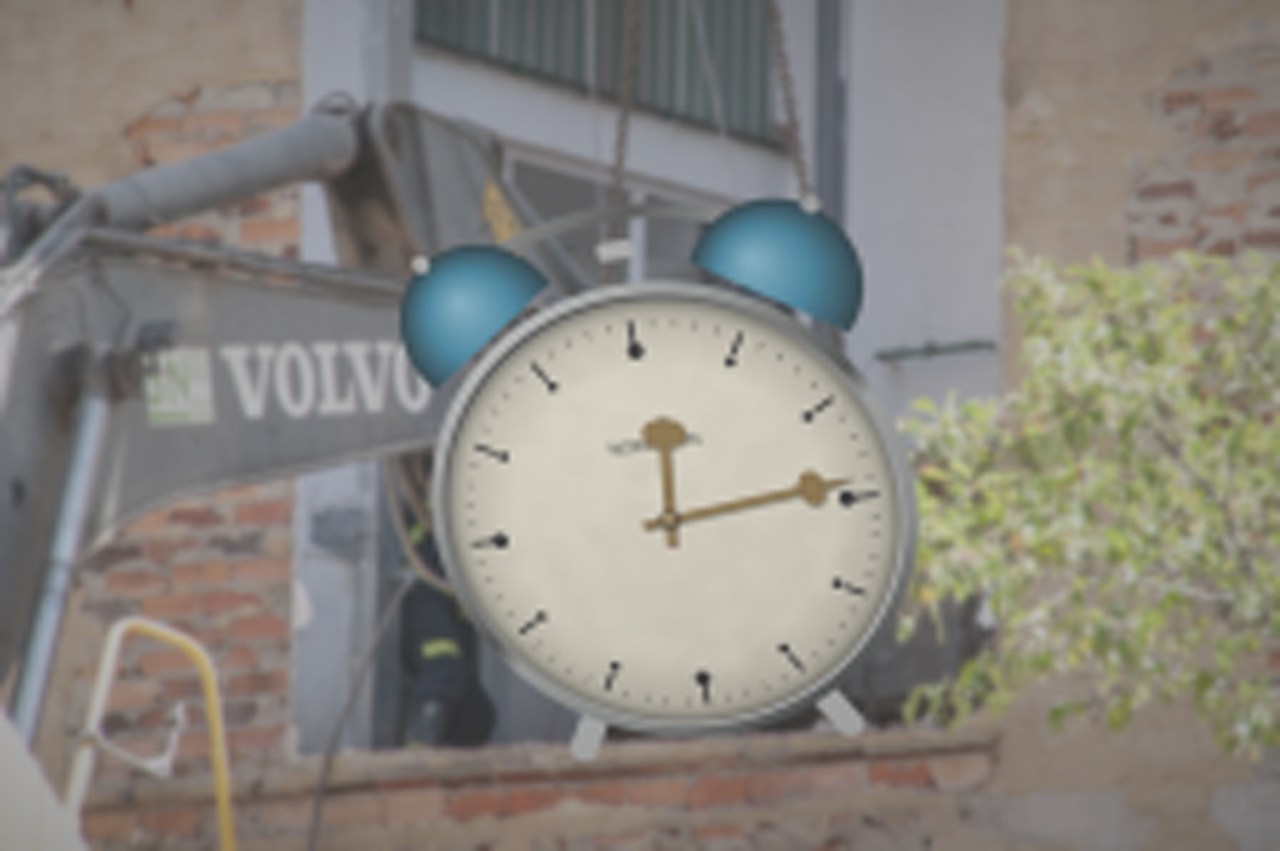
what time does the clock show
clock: 12:14
